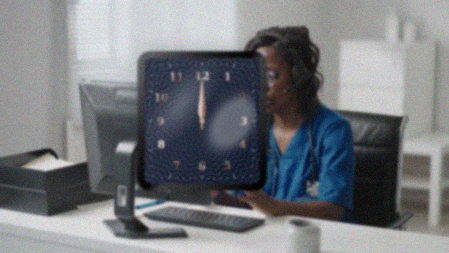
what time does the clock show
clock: 12:00
